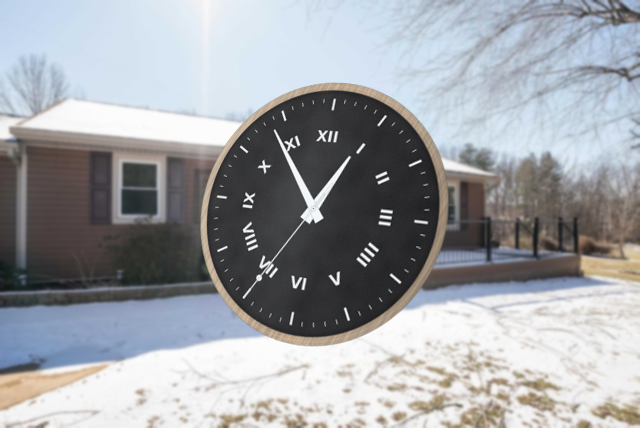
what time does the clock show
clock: 12:53:35
